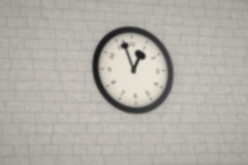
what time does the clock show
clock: 12:57
